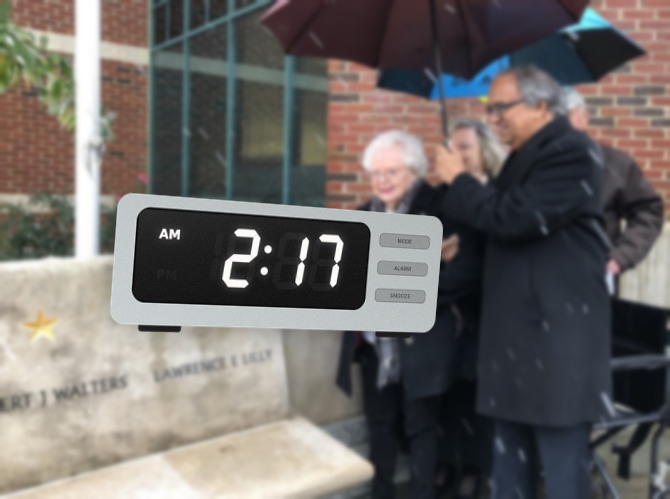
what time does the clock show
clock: 2:17
